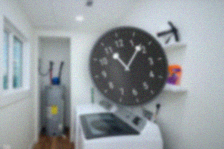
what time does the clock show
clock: 11:08
